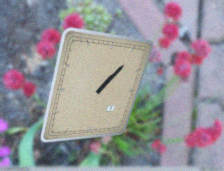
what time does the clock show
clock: 1:06
